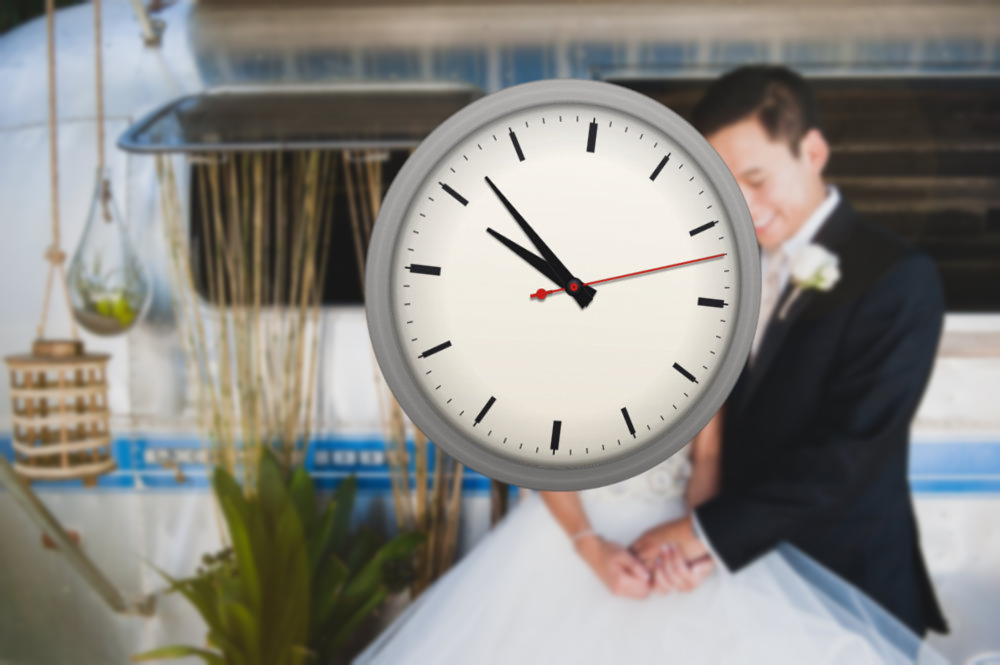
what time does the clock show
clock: 9:52:12
